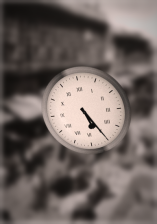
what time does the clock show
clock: 5:25
